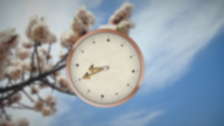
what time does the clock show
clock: 8:40
